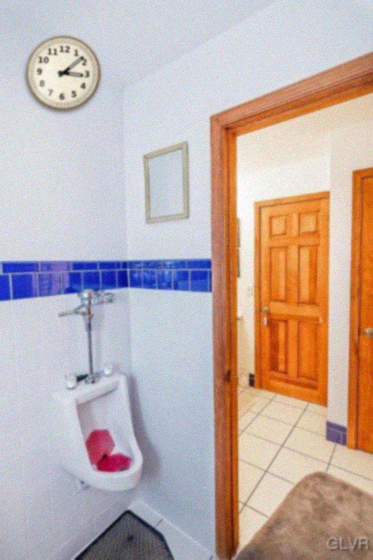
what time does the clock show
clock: 3:08
